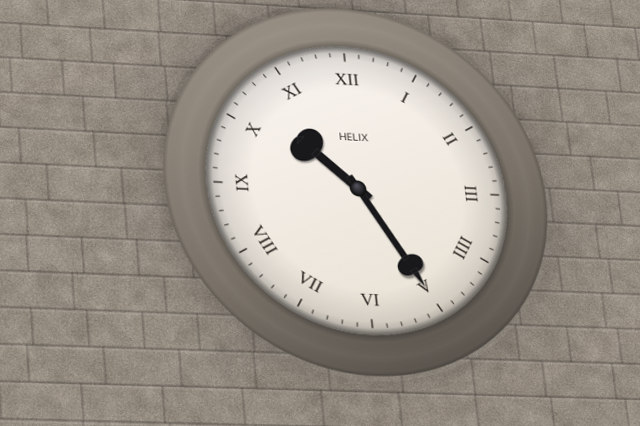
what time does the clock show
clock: 10:25
